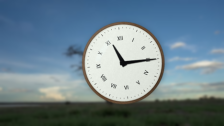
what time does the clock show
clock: 11:15
